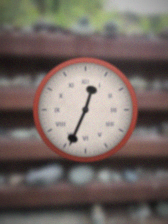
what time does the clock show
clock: 12:34
